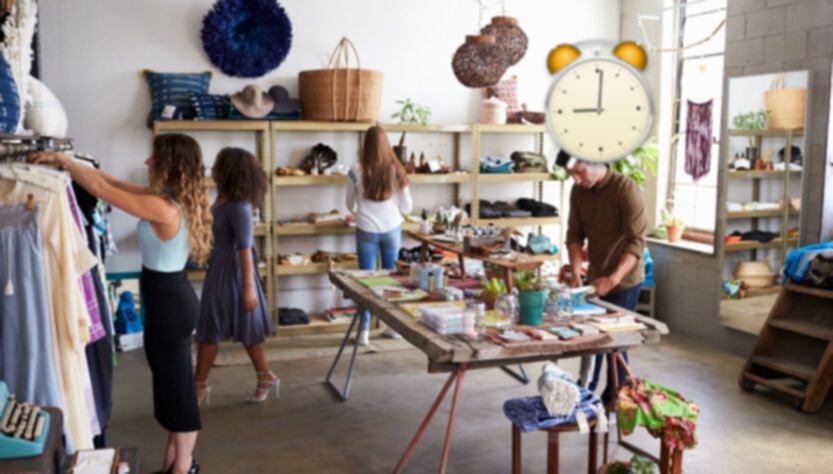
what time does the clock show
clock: 9:01
